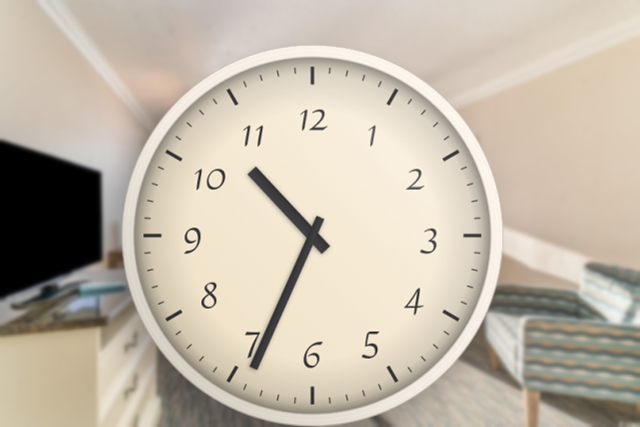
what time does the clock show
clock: 10:34
